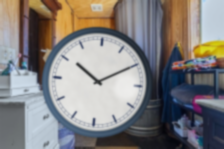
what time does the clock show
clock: 10:10
